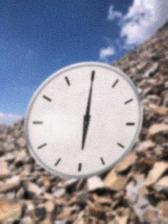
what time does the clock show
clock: 6:00
